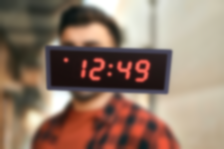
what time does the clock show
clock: 12:49
